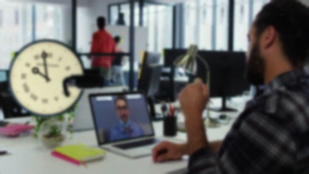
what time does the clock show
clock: 9:58
